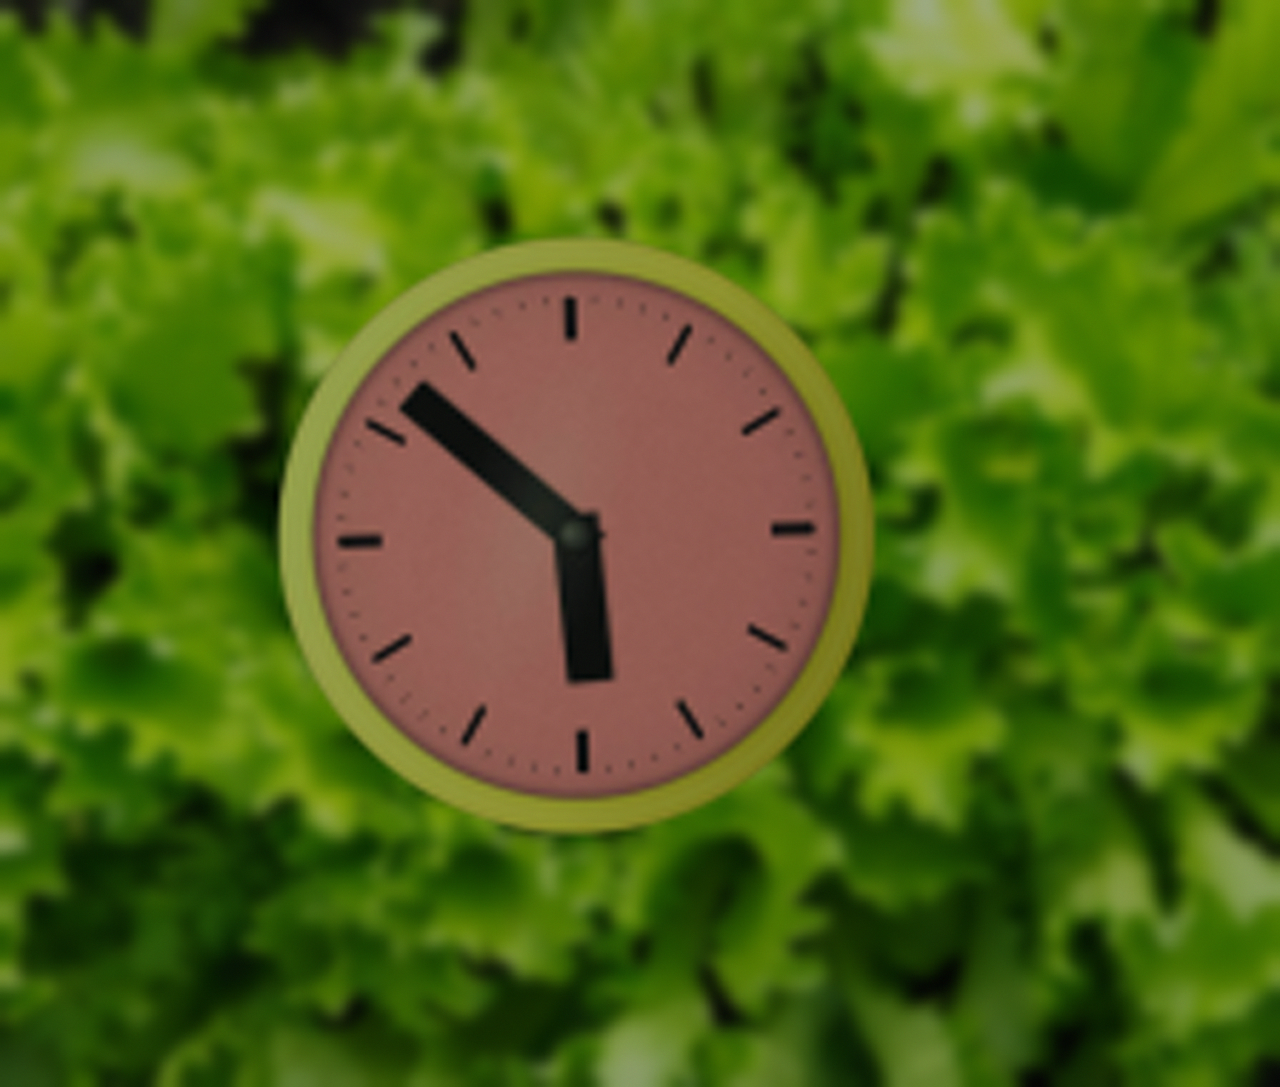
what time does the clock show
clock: 5:52
